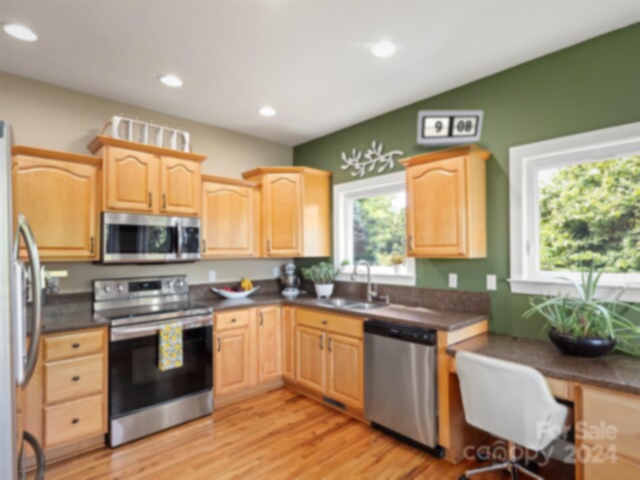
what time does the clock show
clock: 9:08
